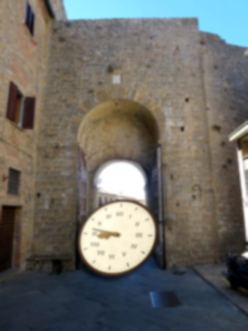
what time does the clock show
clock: 8:47
